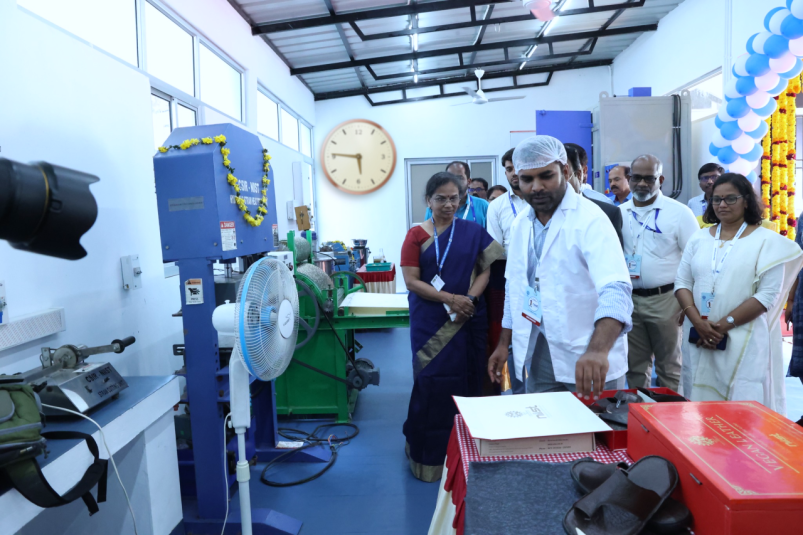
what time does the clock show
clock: 5:46
